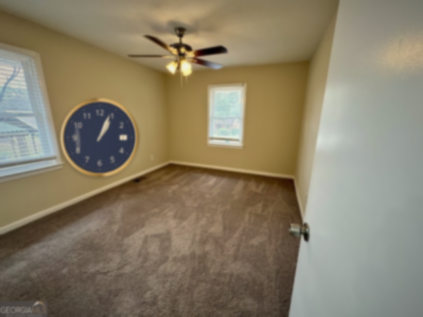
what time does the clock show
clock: 1:04
